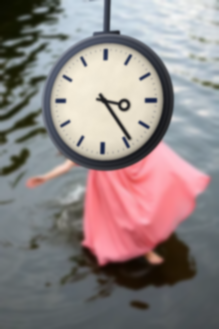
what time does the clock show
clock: 3:24
